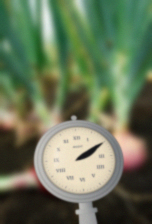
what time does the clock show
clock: 2:10
